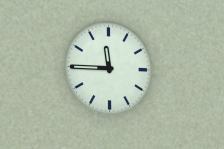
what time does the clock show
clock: 11:45
